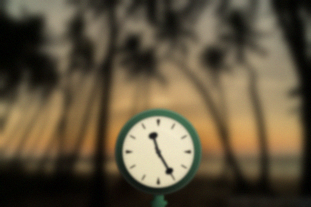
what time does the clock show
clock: 11:25
